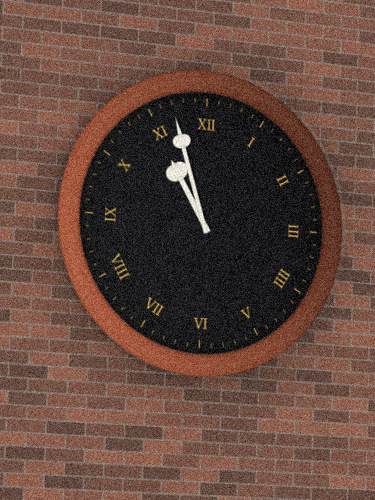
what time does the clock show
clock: 10:57
